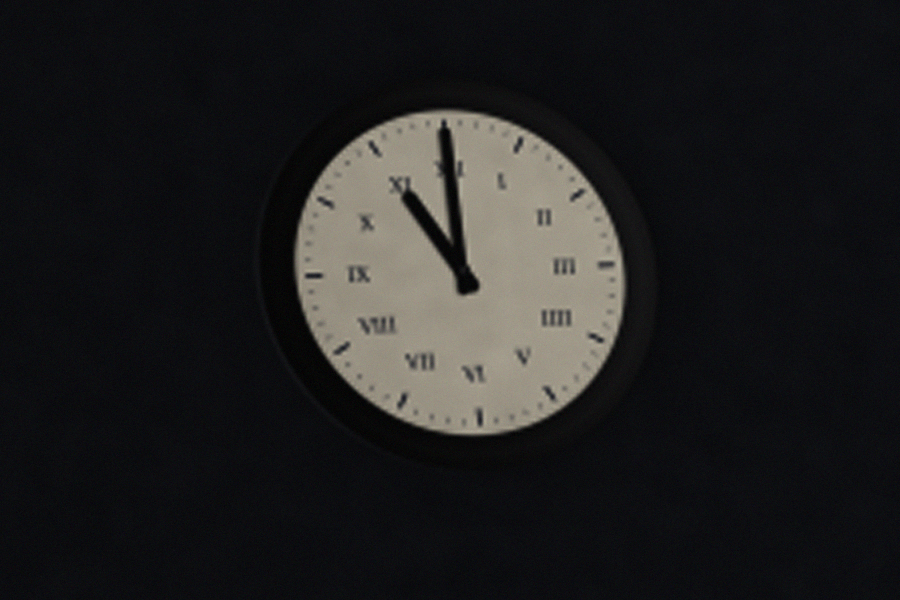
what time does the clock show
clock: 11:00
